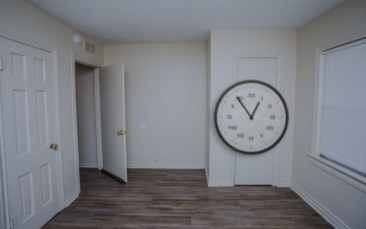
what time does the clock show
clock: 12:54
